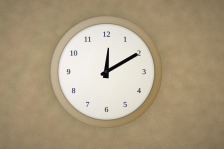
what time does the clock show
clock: 12:10
